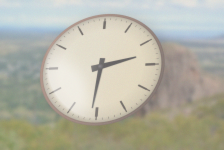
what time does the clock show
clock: 2:31
